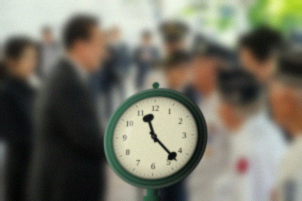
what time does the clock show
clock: 11:23
